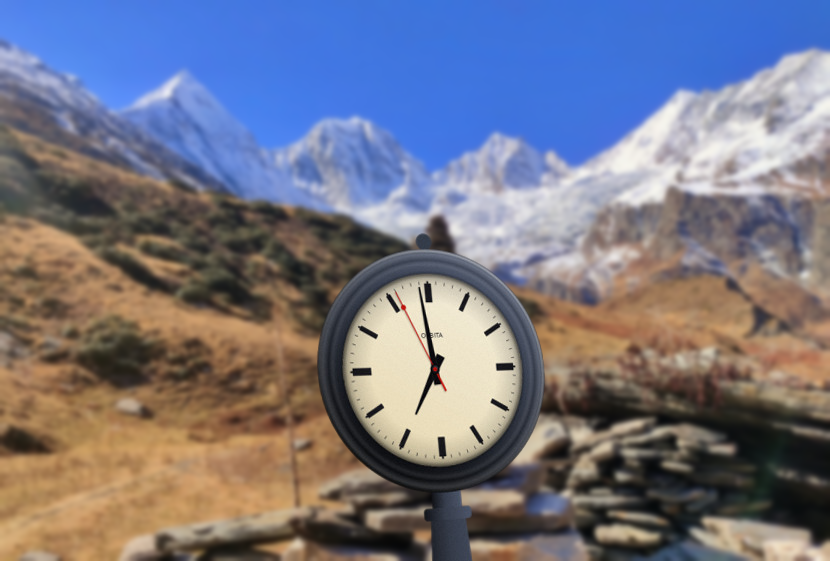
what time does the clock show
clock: 6:58:56
